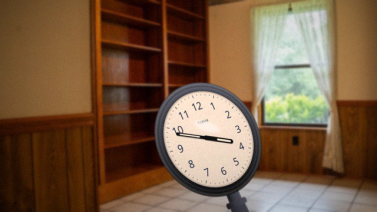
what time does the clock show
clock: 3:49
